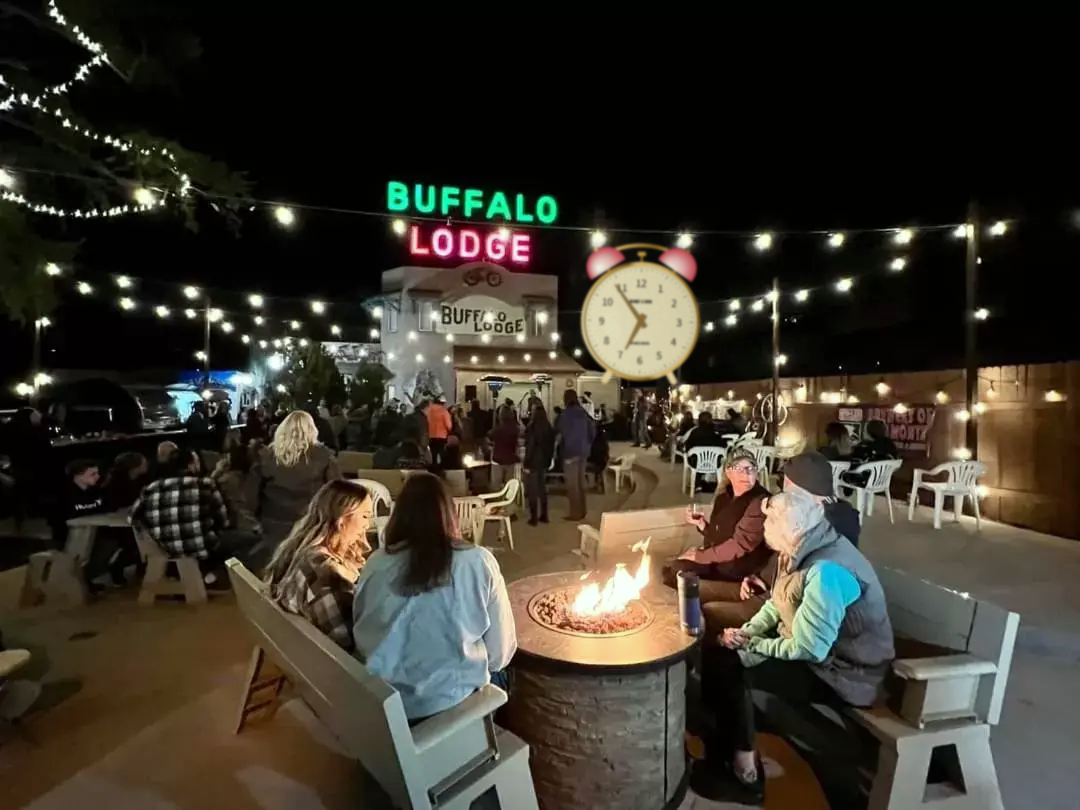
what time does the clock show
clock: 6:54
